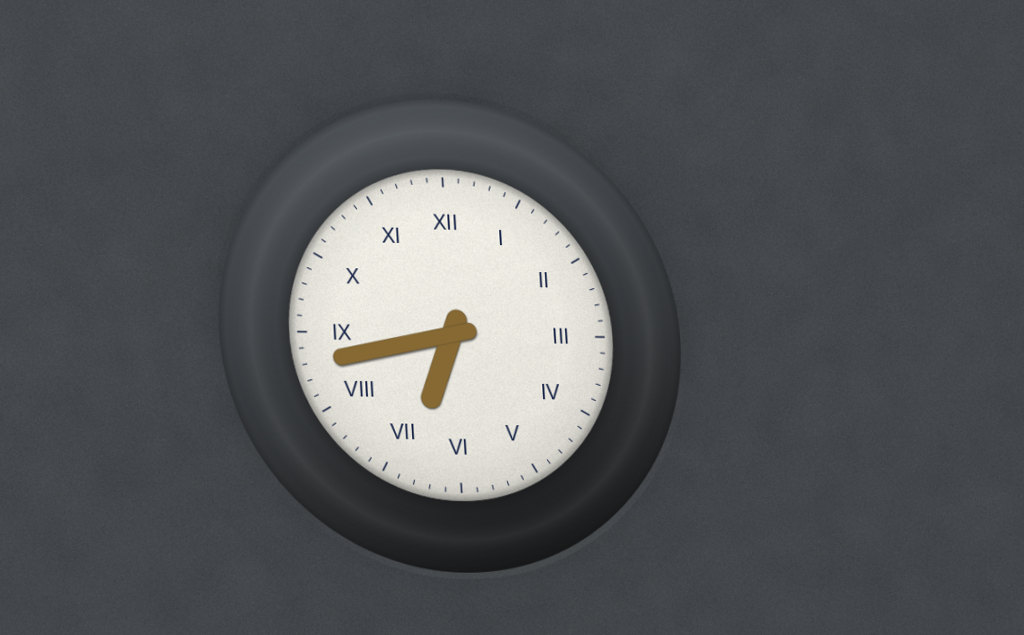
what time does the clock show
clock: 6:43
